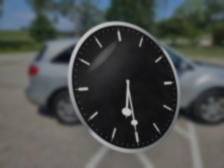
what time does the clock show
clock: 6:30
